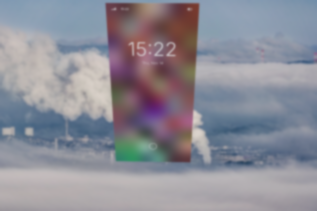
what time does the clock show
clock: 15:22
